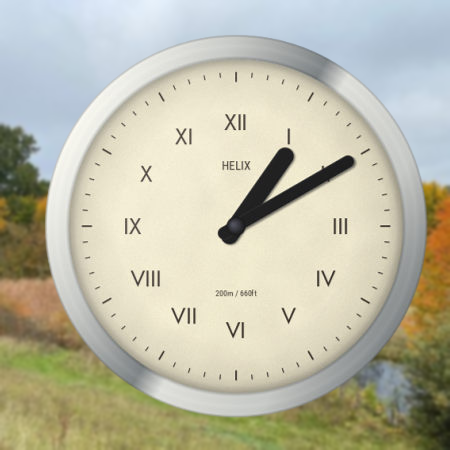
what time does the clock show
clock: 1:10
